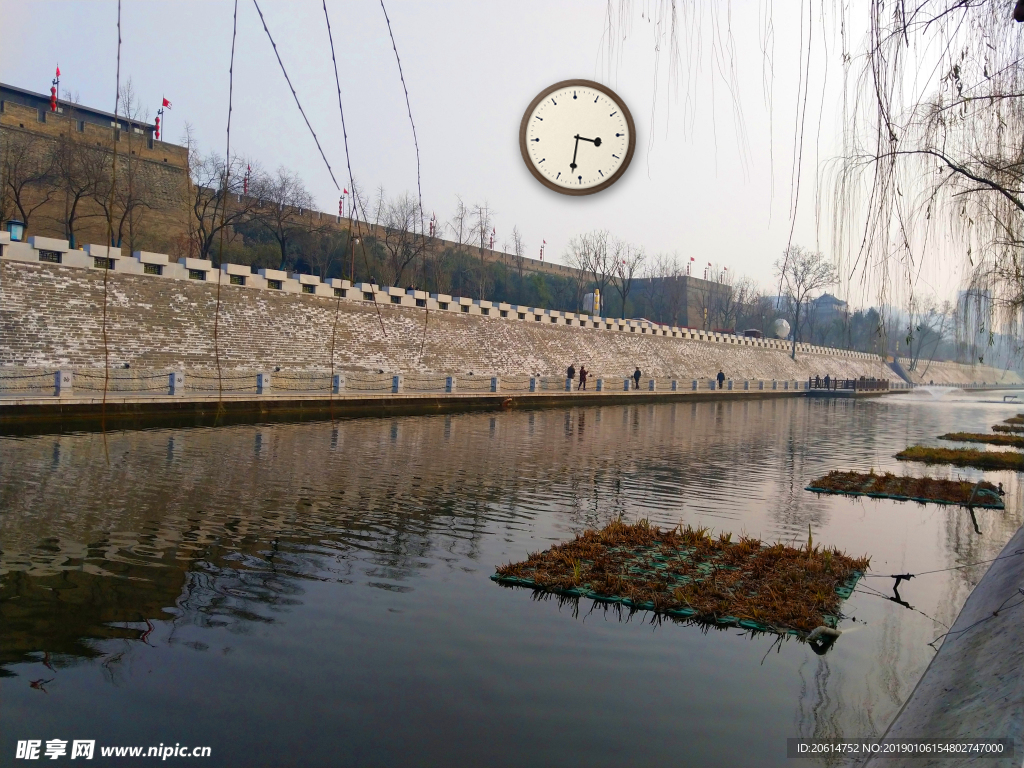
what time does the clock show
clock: 3:32
